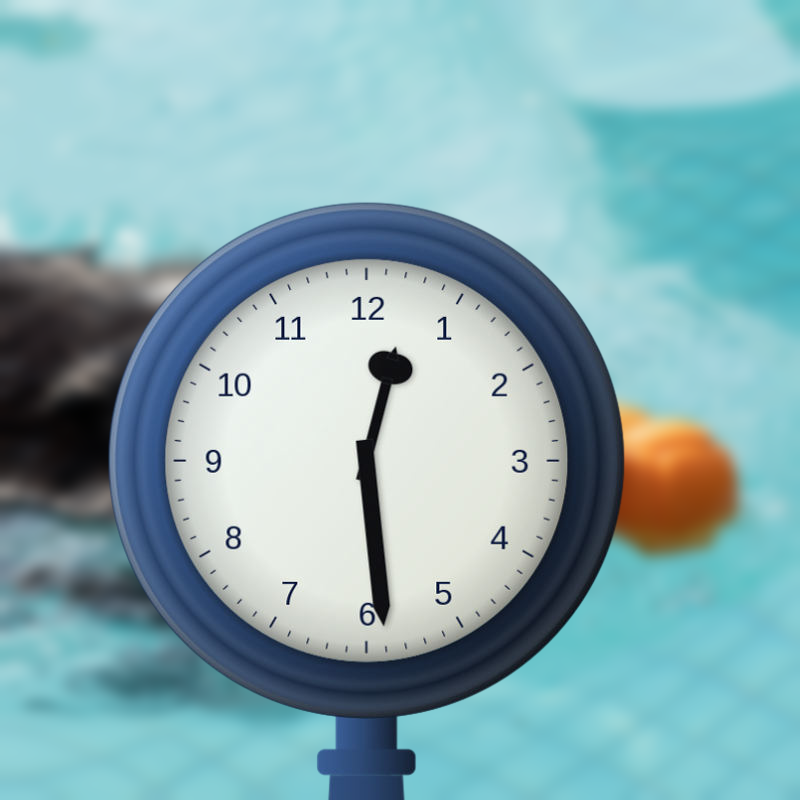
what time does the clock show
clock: 12:29
